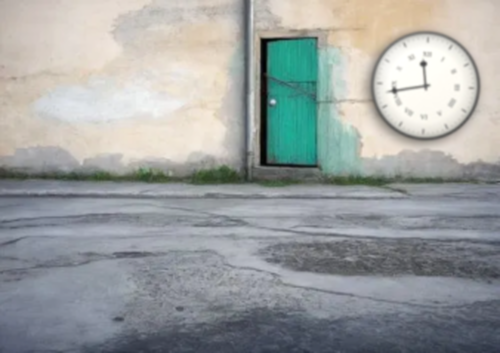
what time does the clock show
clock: 11:43
